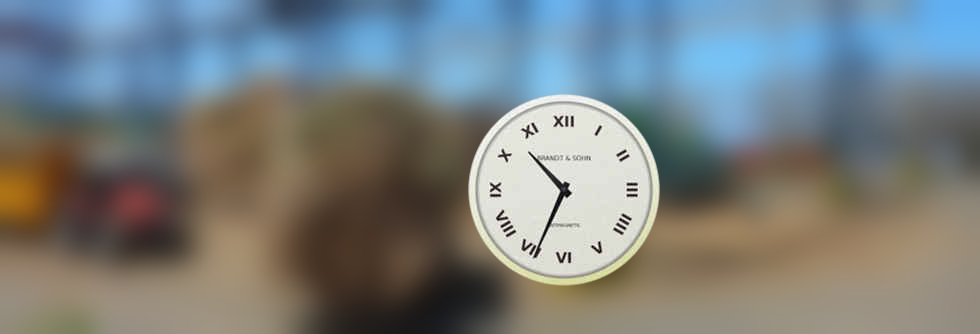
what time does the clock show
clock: 10:34
